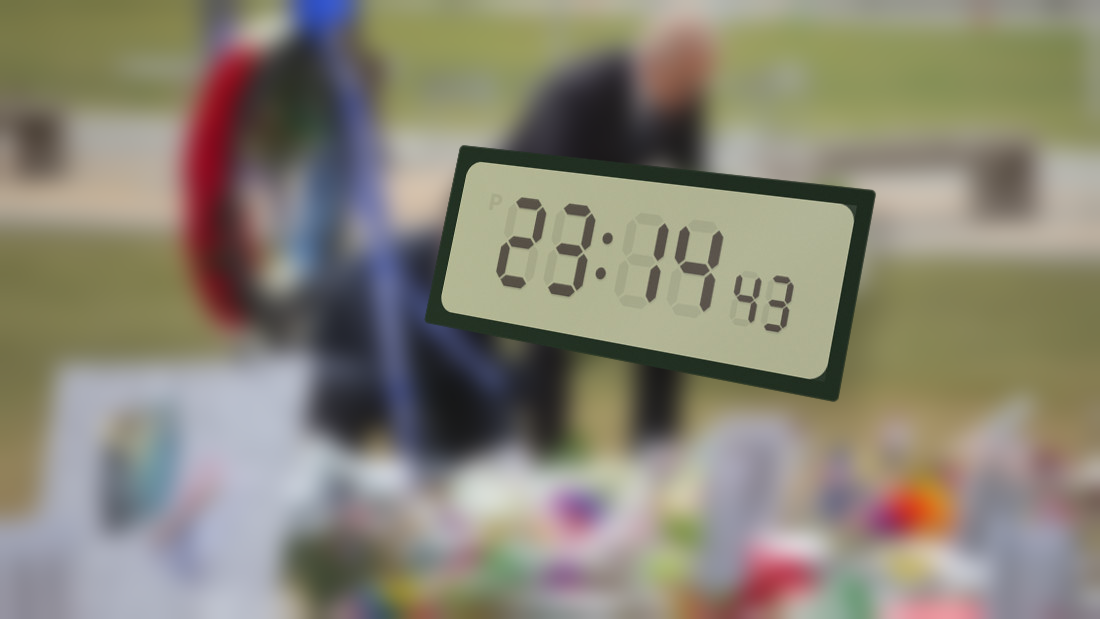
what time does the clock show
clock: 23:14:43
